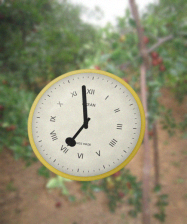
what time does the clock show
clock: 6:58
